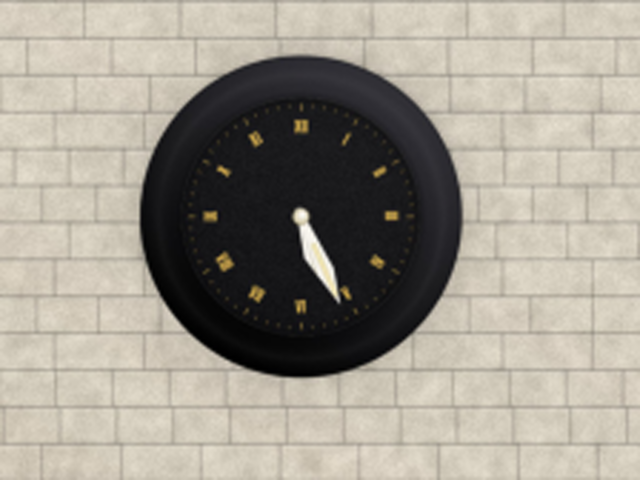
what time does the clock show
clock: 5:26
